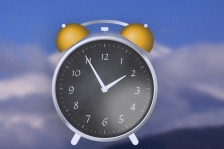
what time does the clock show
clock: 1:55
